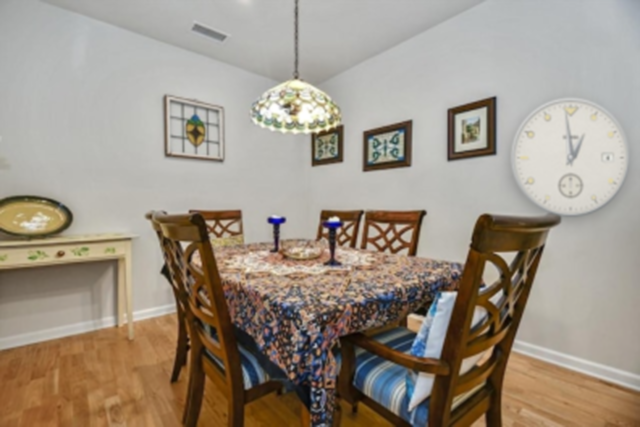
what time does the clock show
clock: 12:59
